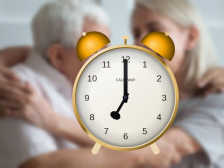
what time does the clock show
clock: 7:00
